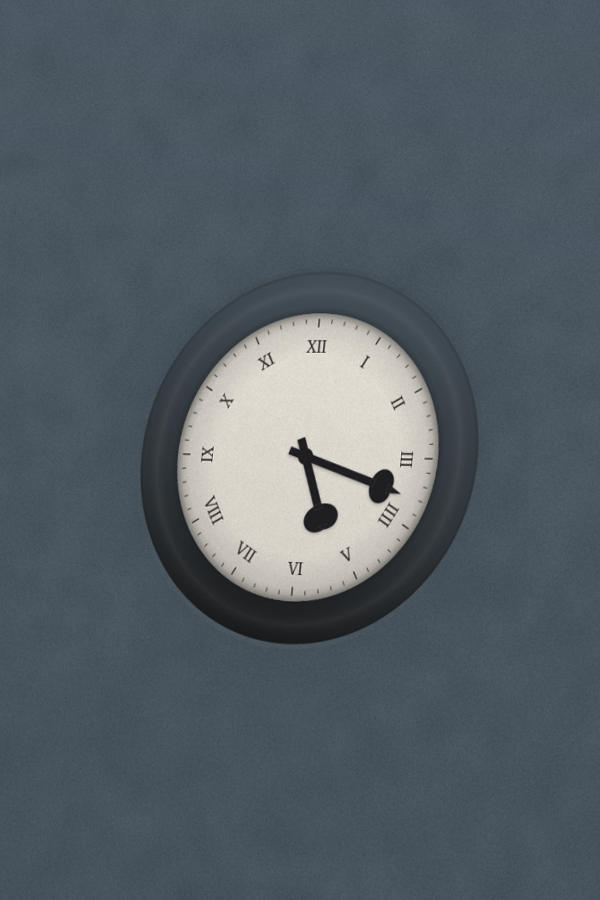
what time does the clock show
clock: 5:18
